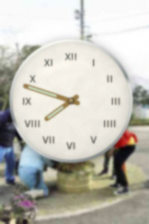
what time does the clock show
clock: 7:48
